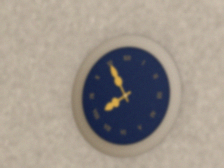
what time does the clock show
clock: 7:55
